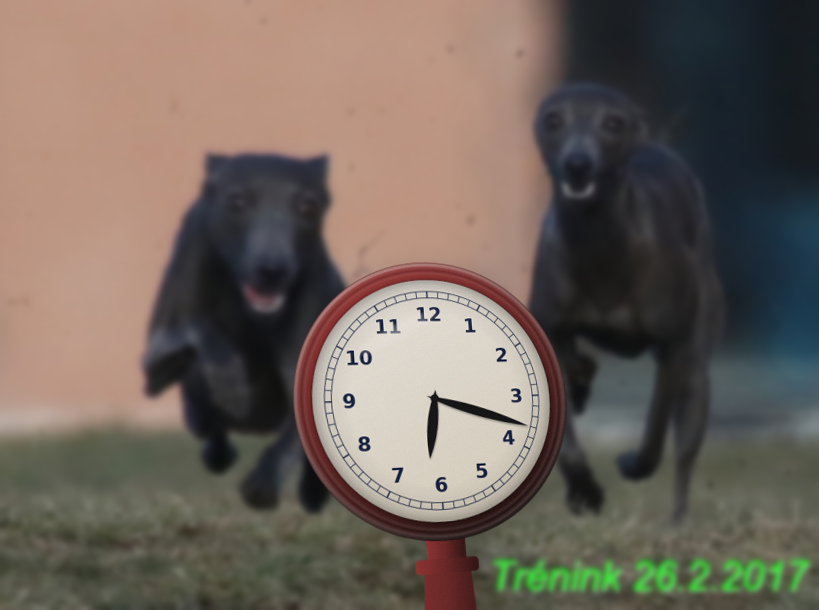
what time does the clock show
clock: 6:18
